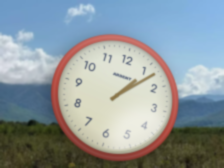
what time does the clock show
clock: 1:07
